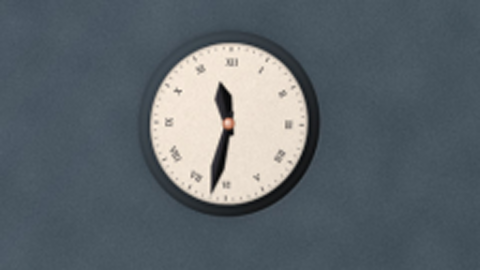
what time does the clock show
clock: 11:32
